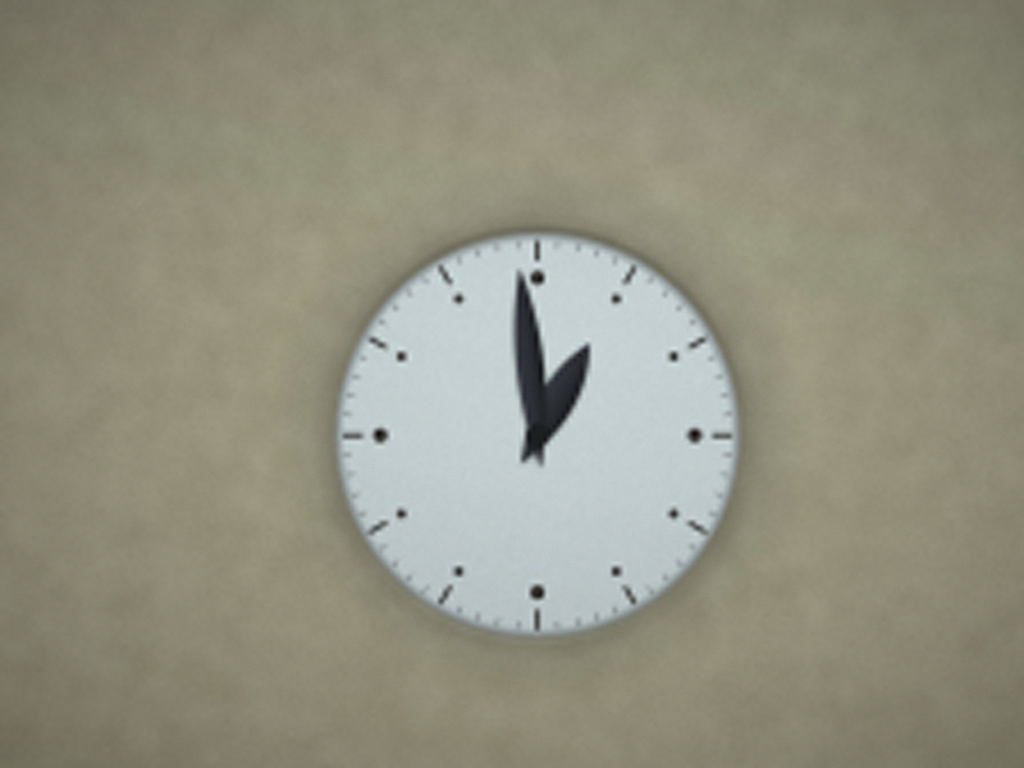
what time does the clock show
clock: 12:59
